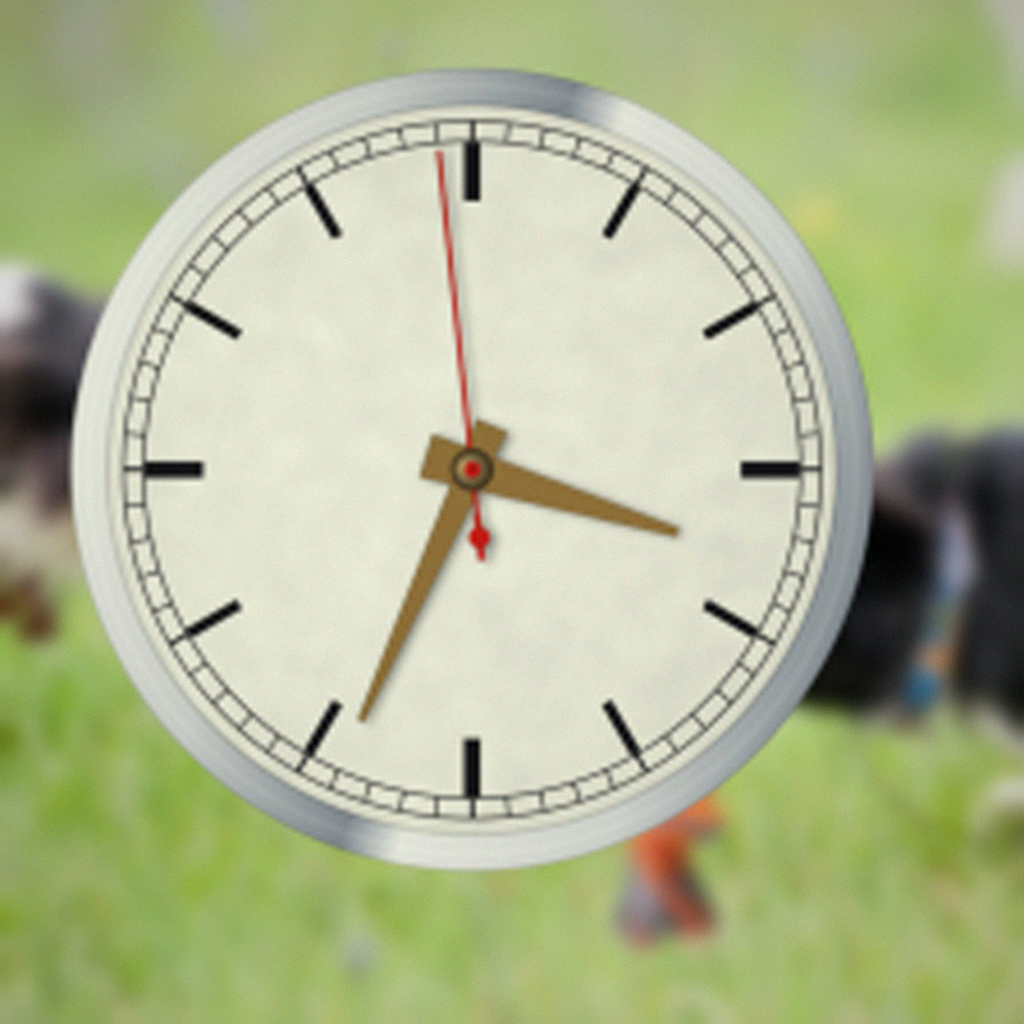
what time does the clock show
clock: 3:33:59
